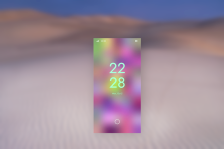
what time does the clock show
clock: 22:28
